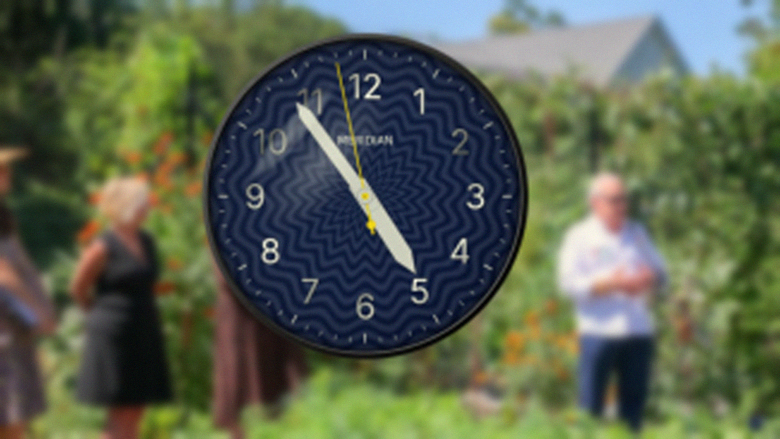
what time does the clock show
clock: 4:53:58
